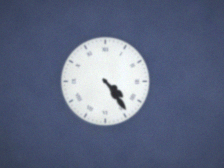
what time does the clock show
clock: 4:24
